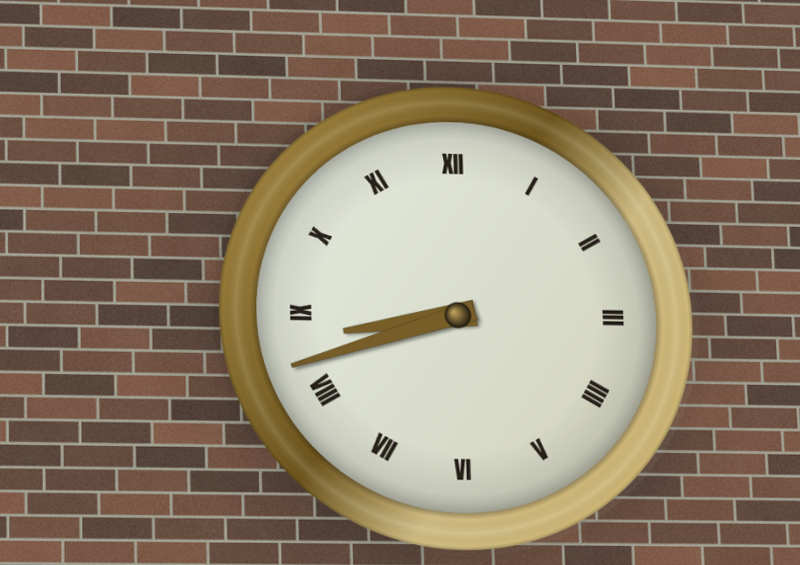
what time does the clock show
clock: 8:42
